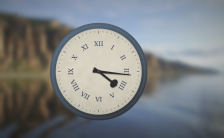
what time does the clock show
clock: 4:16
